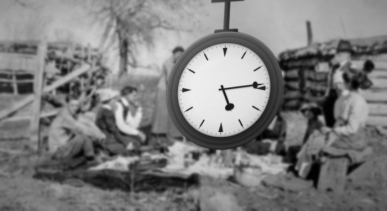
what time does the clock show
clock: 5:14
